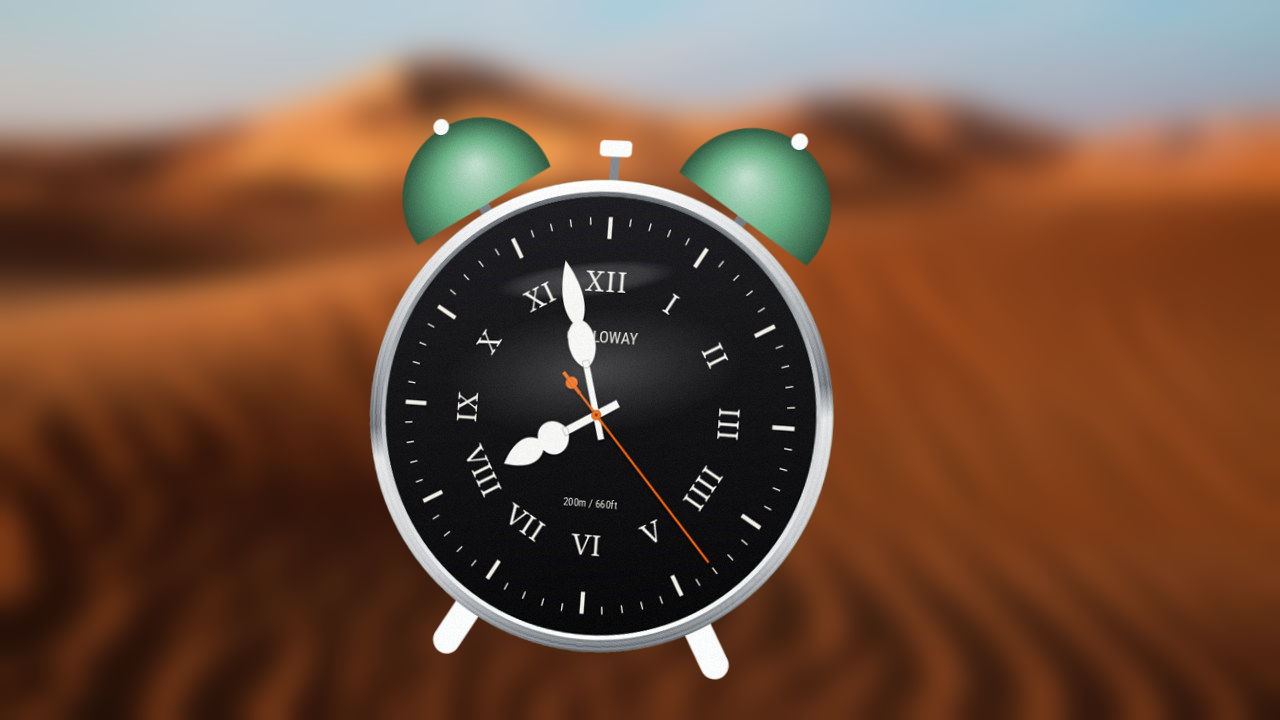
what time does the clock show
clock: 7:57:23
